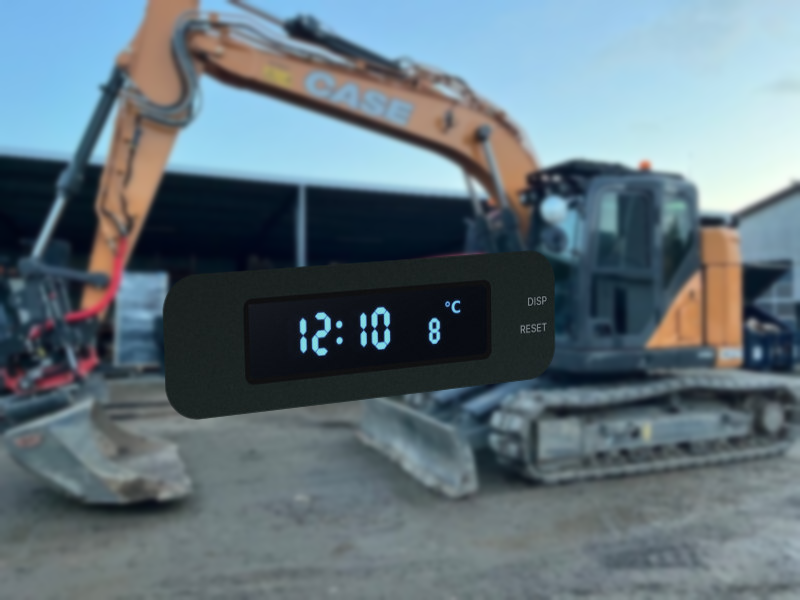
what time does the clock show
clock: 12:10
